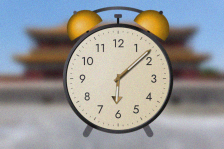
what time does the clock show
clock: 6:08
